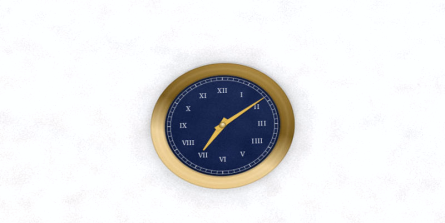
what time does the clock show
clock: 7:09
